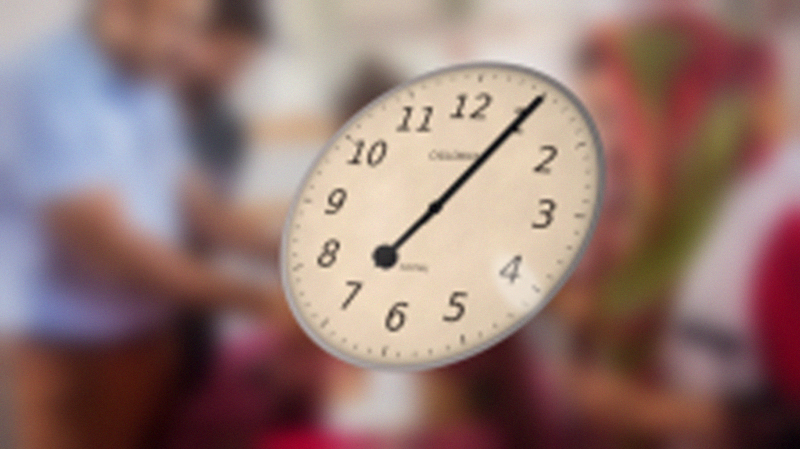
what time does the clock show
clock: 7:05
